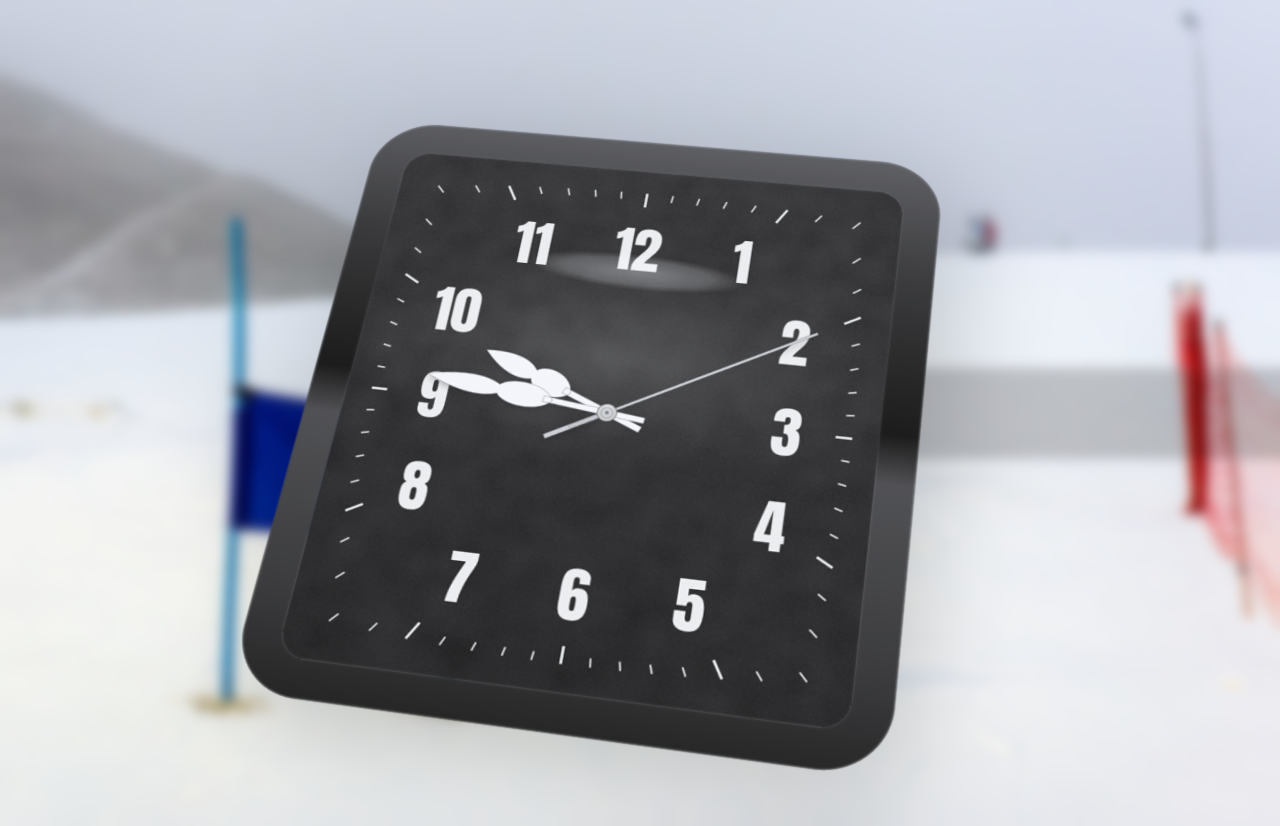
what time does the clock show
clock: 9:46:10
